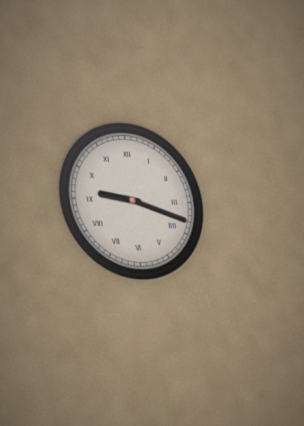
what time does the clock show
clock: 9:18
